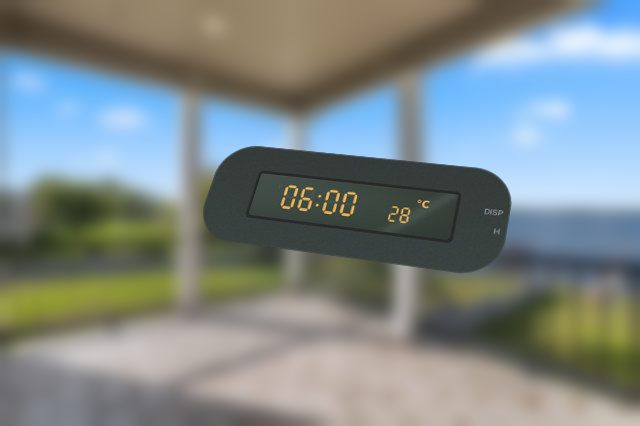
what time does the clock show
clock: 6:00
